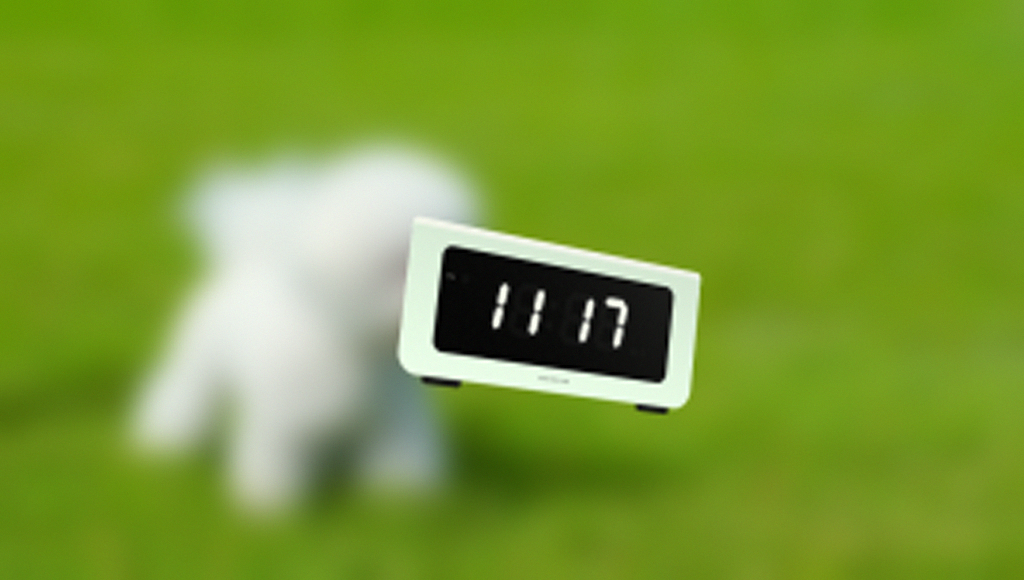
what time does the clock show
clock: 11:17
